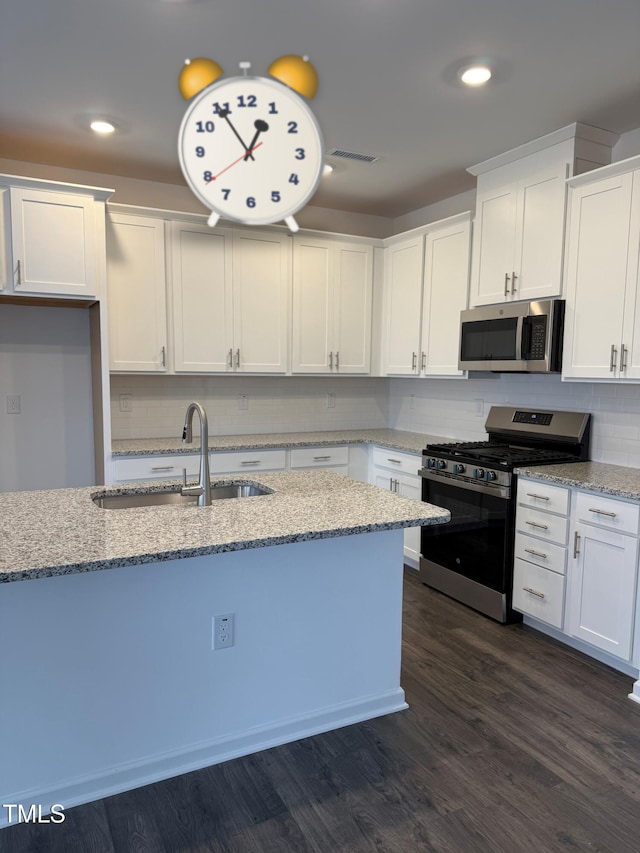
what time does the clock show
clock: 12:54:39
